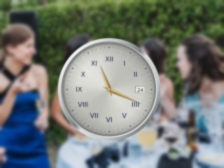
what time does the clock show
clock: 11:19
